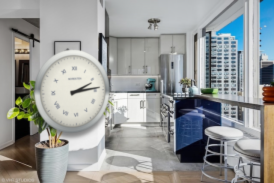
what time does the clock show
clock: 2:14
